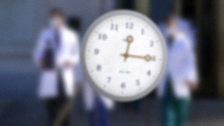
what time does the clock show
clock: 12:15
